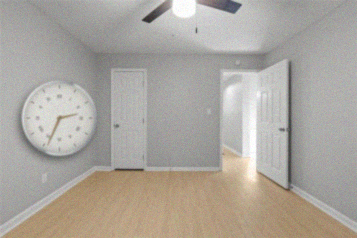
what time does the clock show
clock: 2:34
